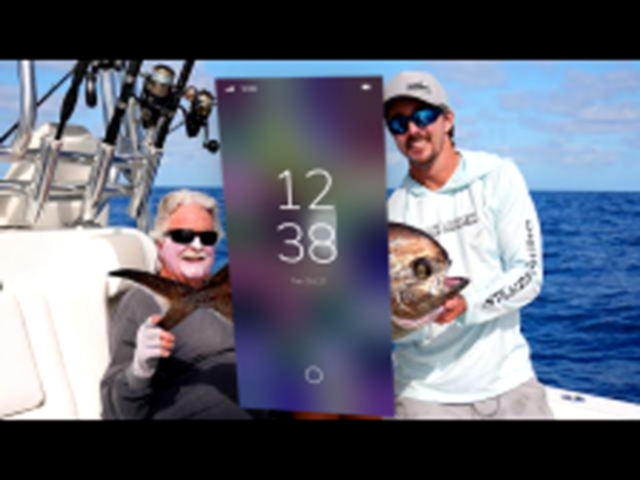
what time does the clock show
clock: 12:38
